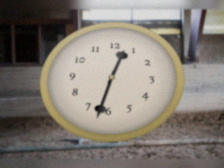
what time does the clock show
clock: 12:32
